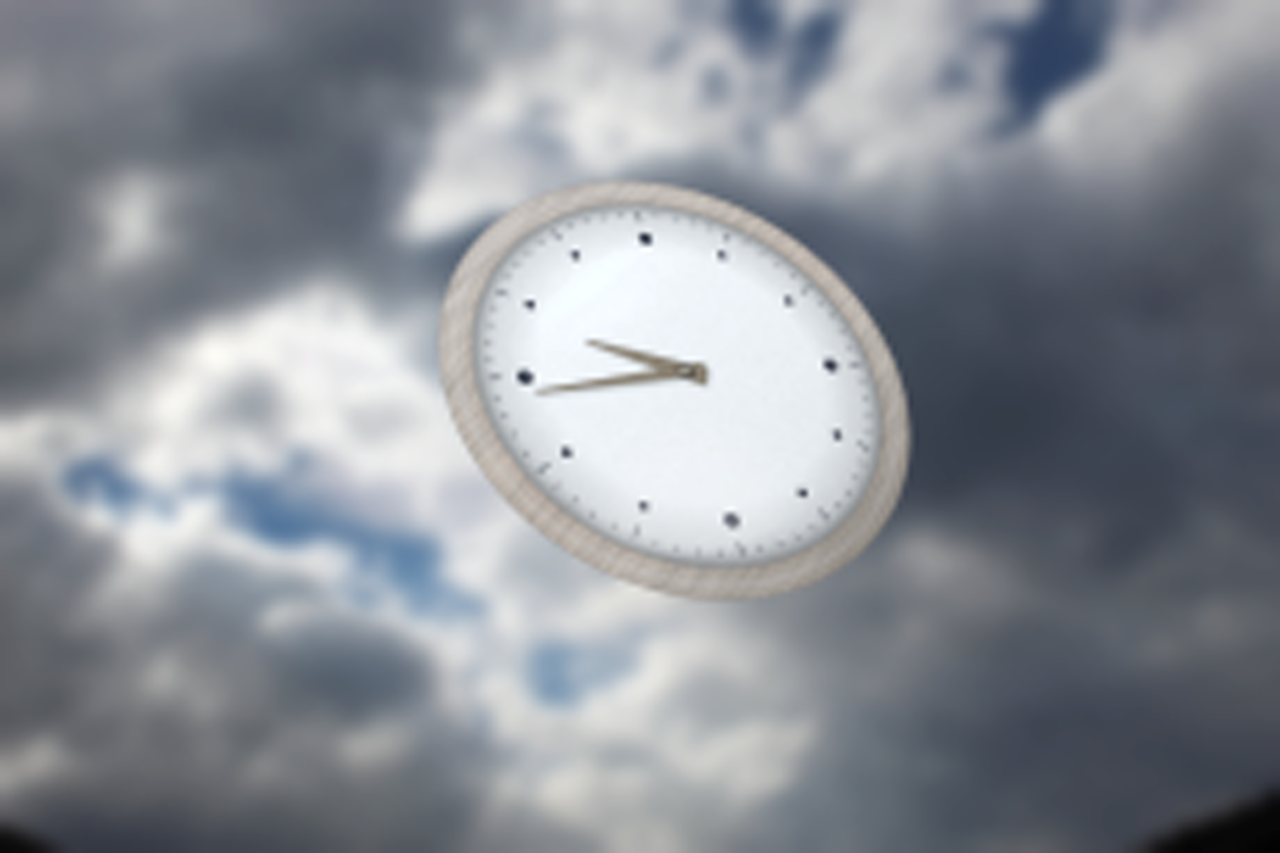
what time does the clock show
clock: 9:44
